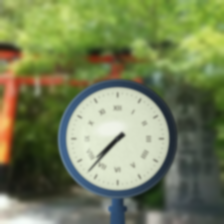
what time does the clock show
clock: 7:37
